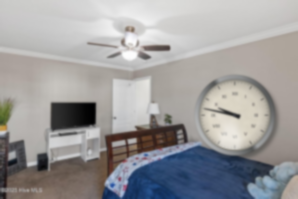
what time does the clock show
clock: 9:47
